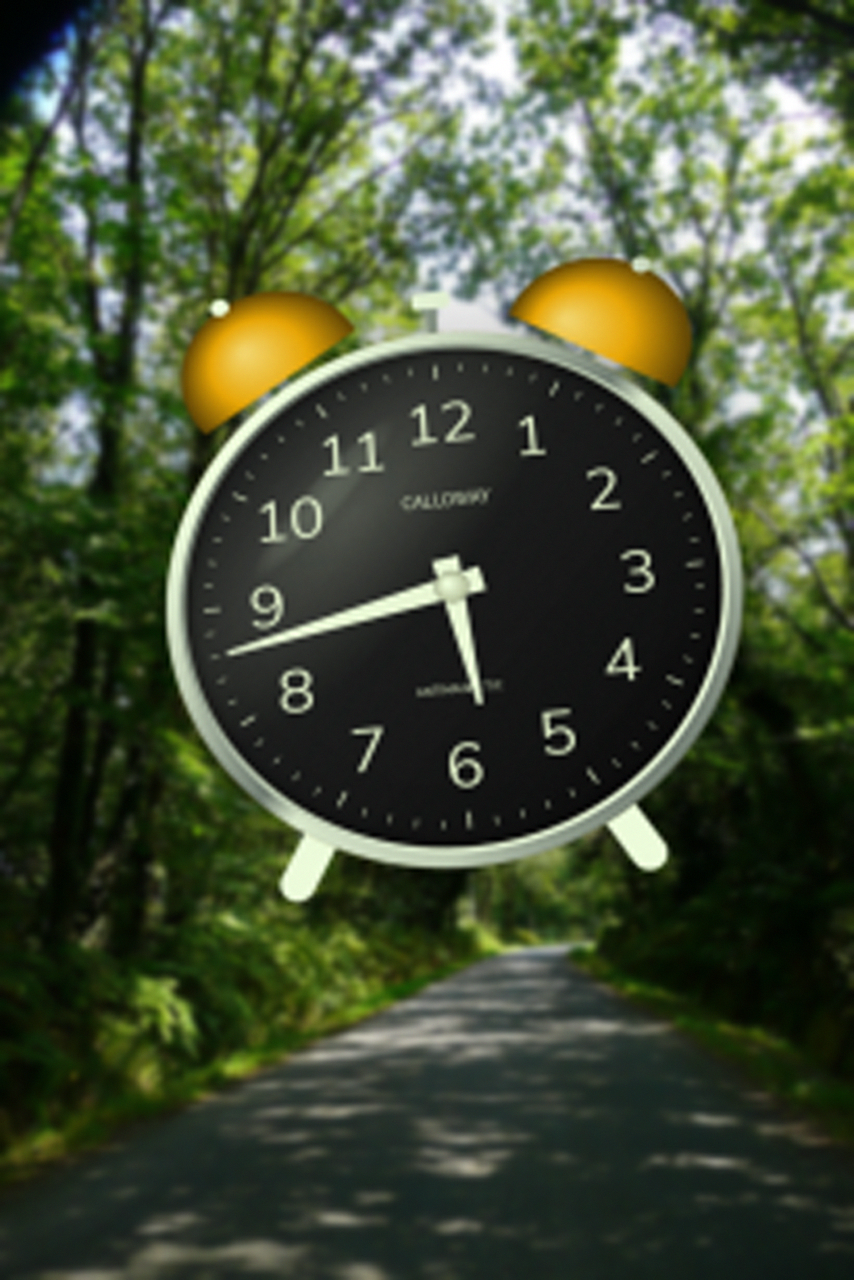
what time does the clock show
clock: 5:43
